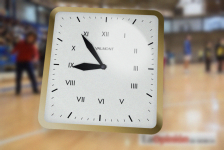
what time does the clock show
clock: 8:54
